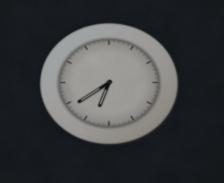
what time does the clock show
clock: 6:39
